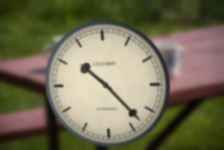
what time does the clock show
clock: 10:23
